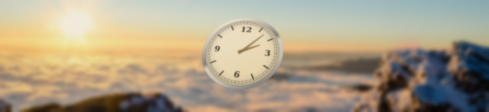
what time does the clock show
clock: 2:07
